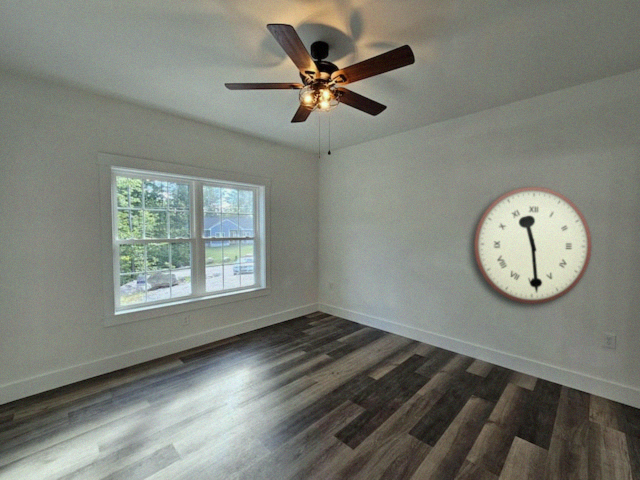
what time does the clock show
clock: 11:29
